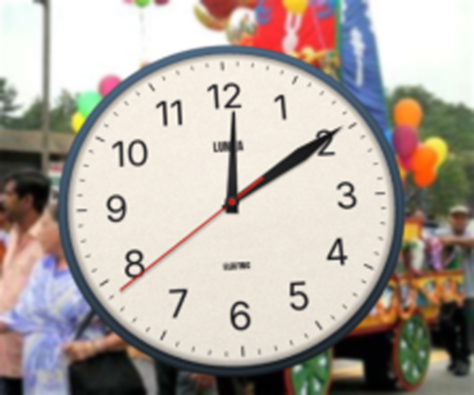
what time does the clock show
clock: 12:09:39
